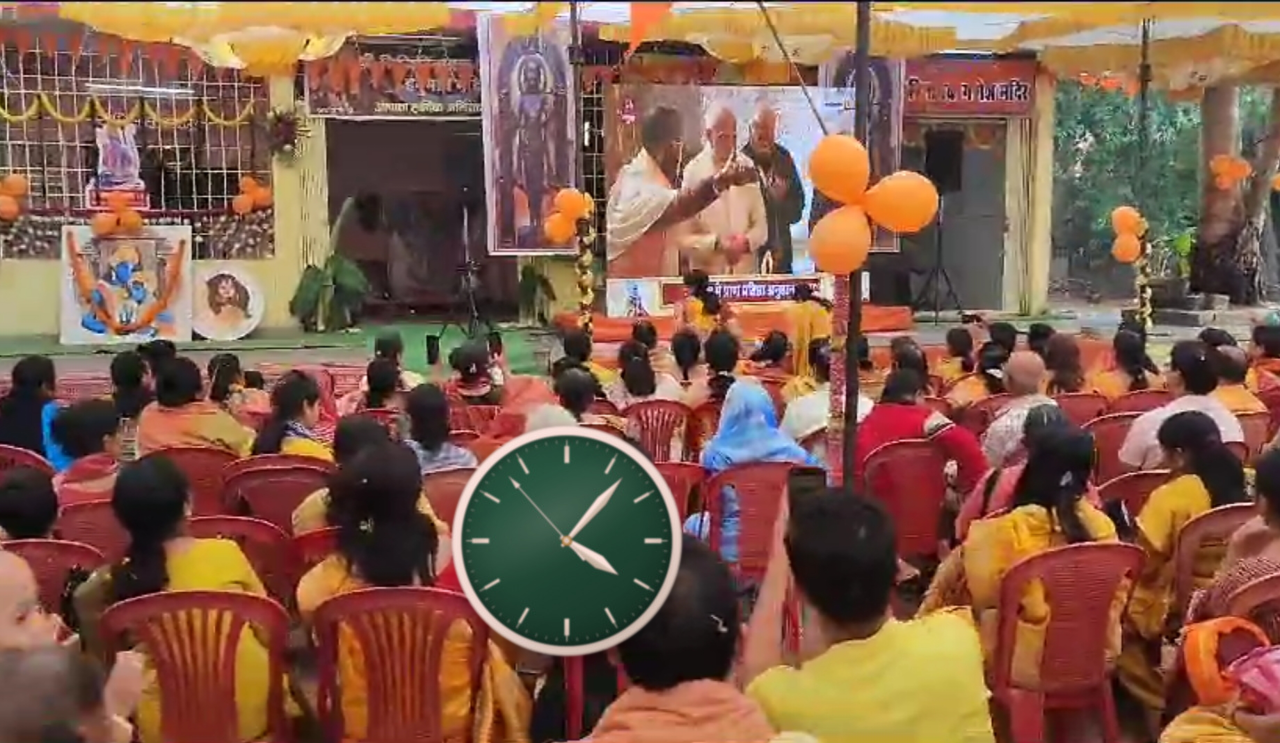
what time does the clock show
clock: 4:06:53
